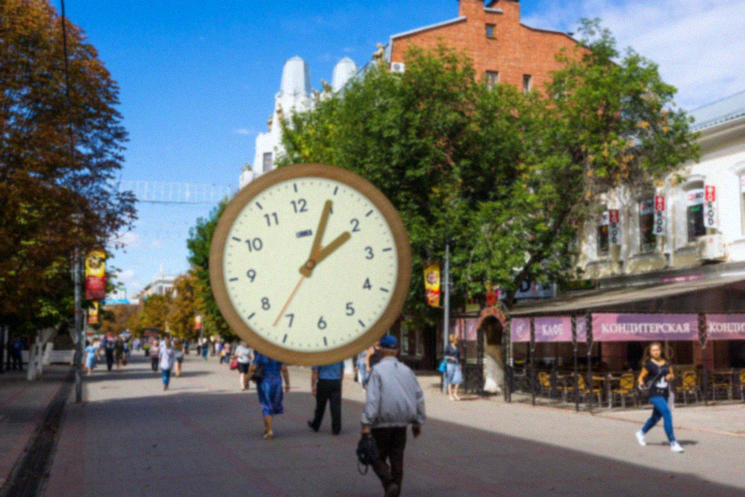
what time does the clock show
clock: 2:04:37
